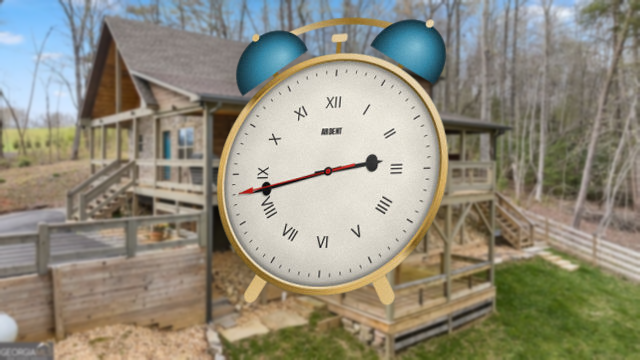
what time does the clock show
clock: 2:42:43
